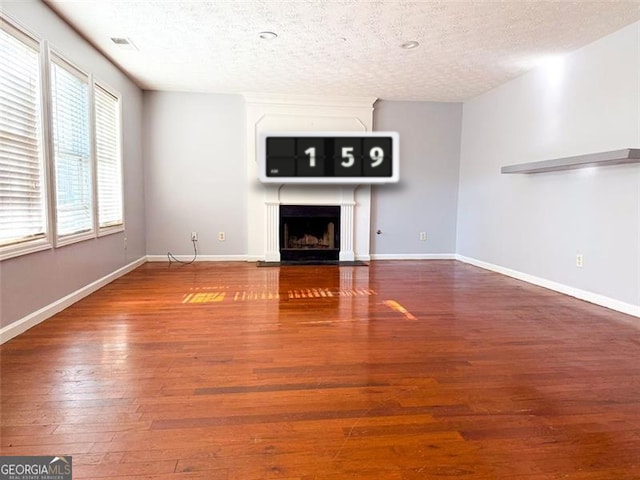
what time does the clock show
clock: 1:59
